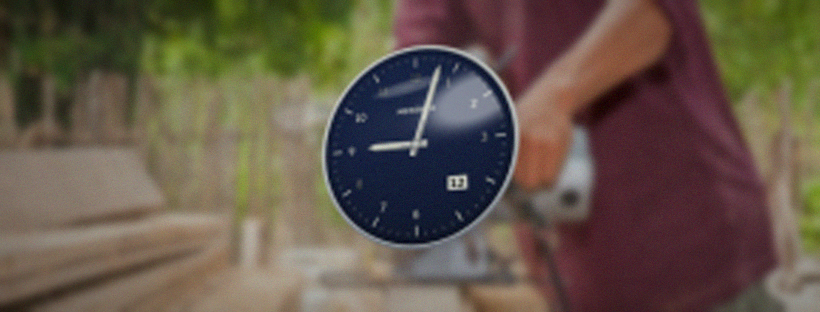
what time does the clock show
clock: 9:03
